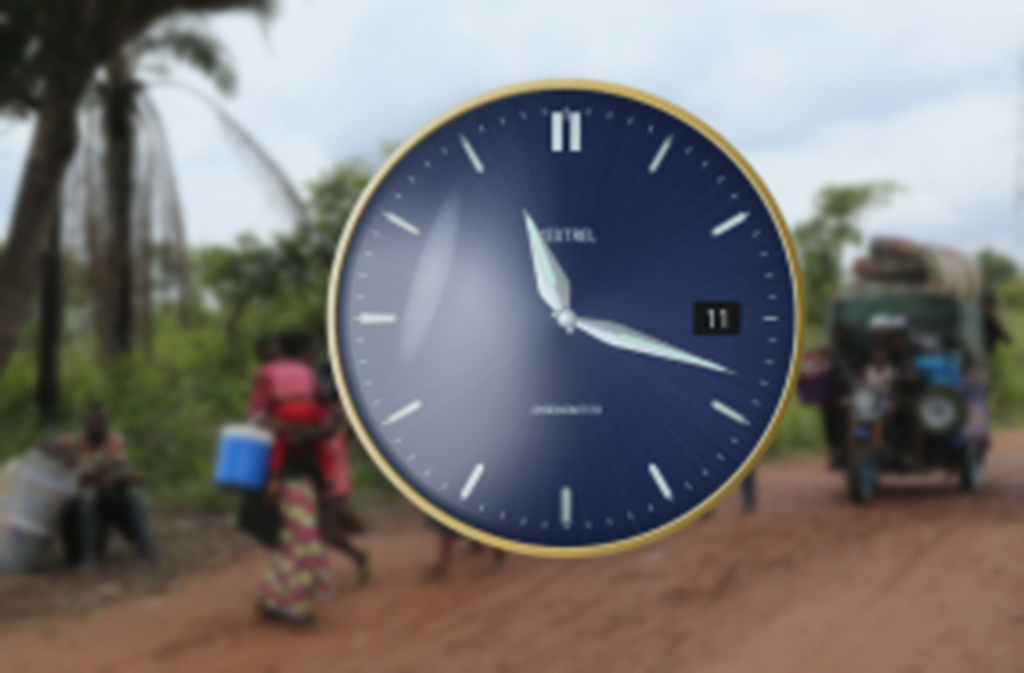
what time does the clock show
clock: 11:18
